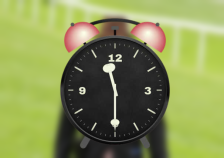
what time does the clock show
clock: 11:30
